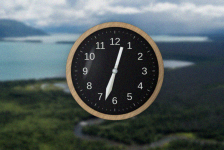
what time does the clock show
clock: 12:33
